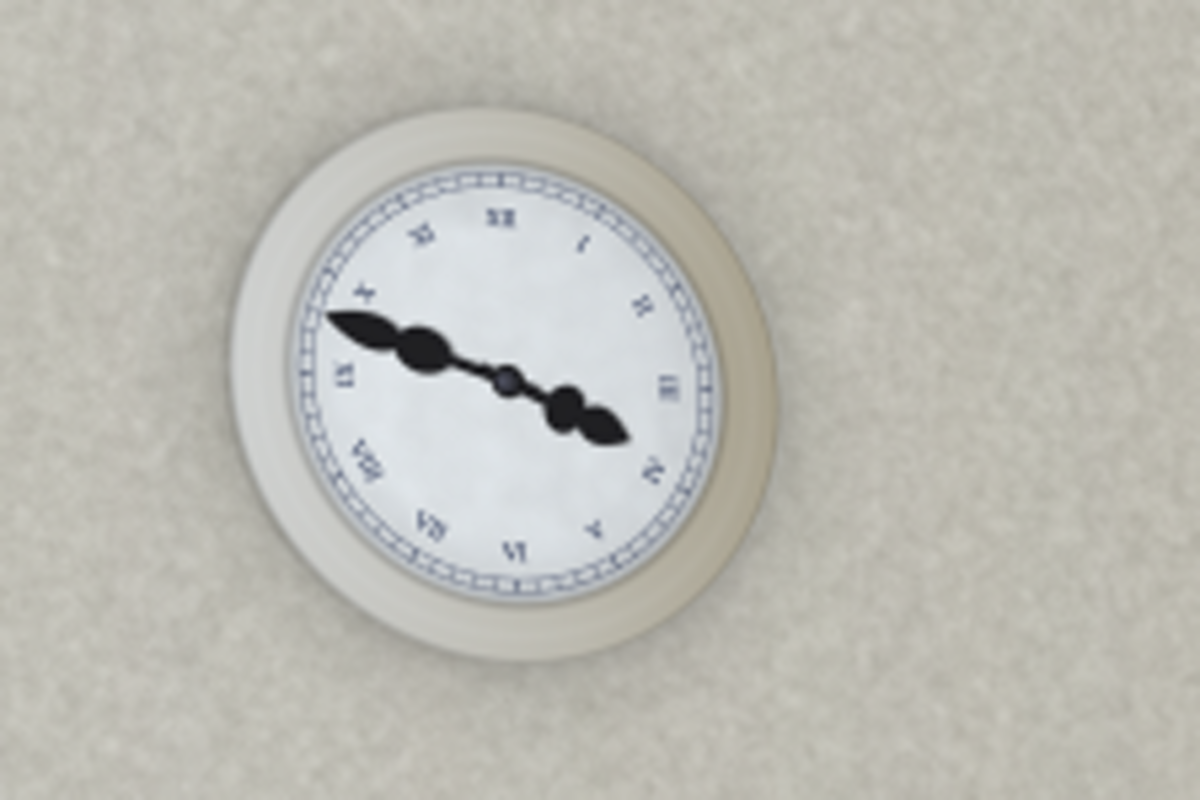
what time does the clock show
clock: 3:48
